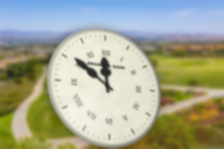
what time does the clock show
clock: 11:51
